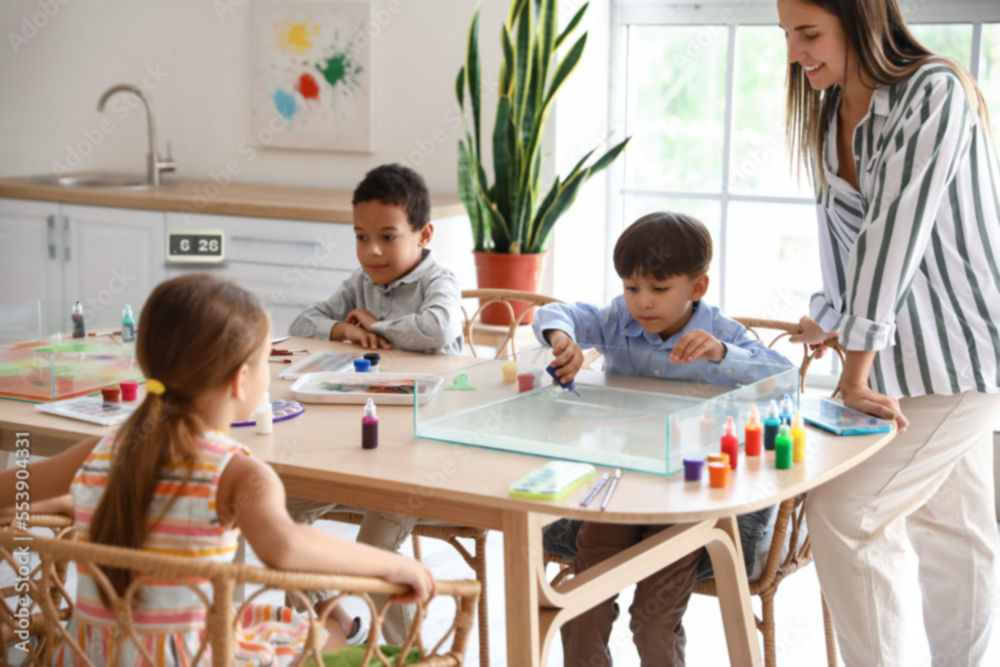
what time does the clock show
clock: 6:26
